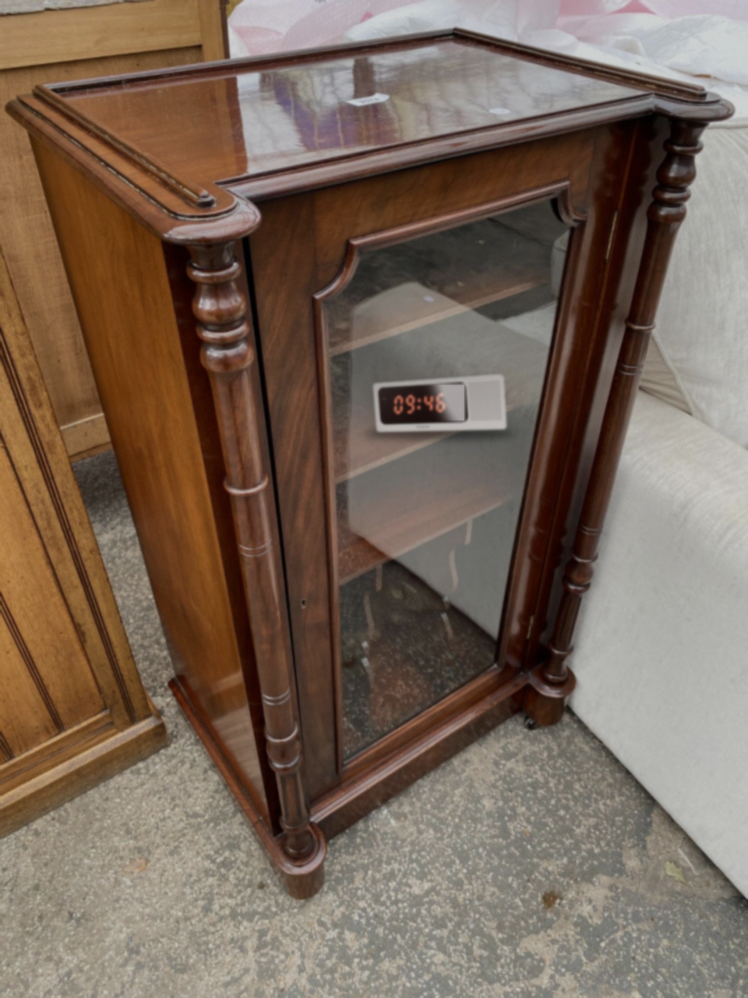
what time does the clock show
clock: 9:46
